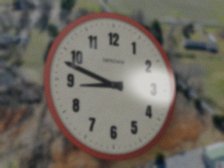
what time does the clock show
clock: 8:48
